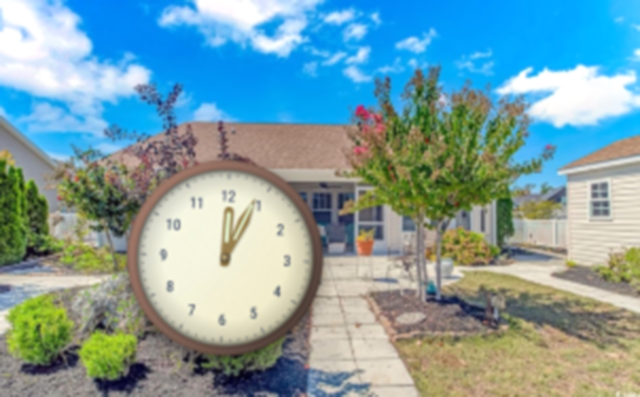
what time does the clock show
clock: 12:04
